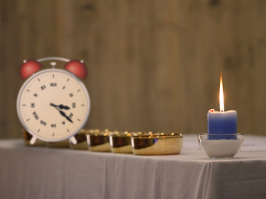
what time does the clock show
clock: 3:22
